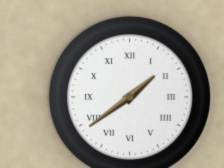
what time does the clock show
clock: 1:39
